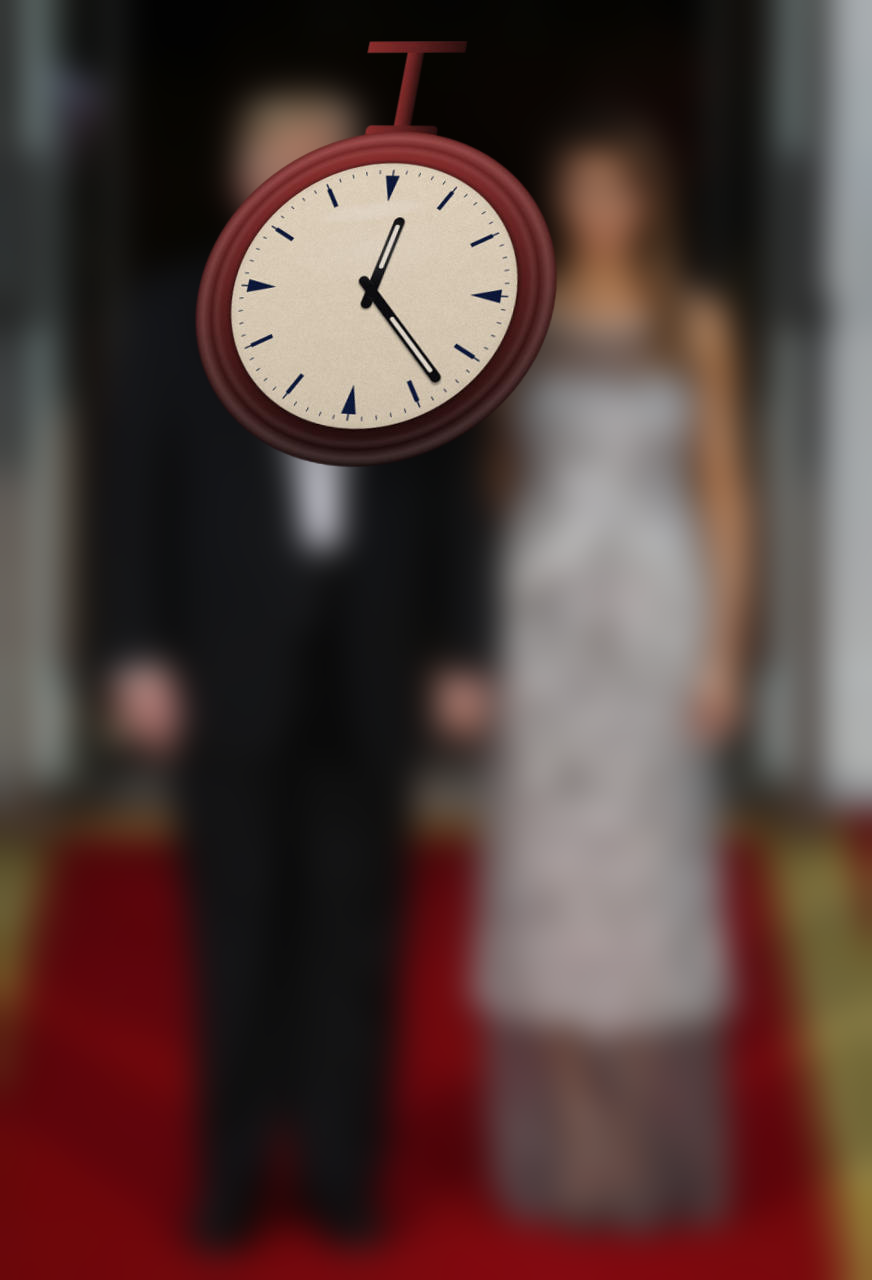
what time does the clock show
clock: 12:23
